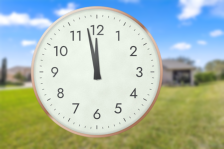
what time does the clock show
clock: 11:58
